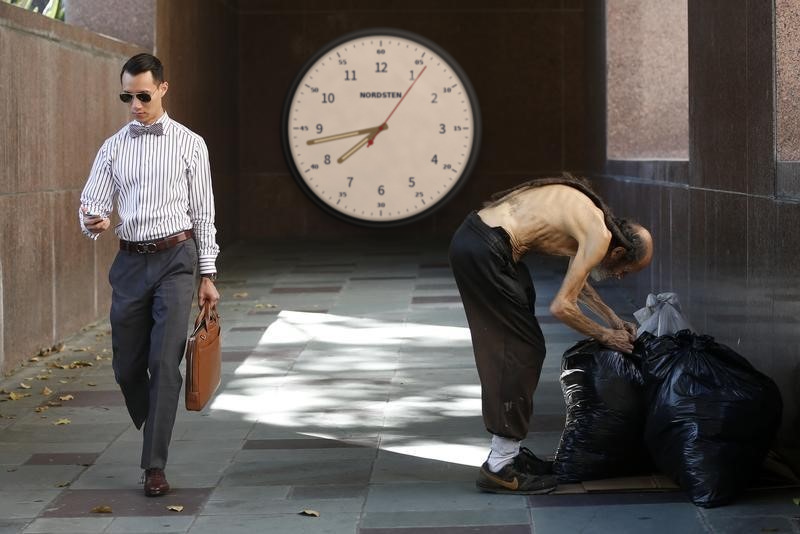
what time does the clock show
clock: 7:43:06
